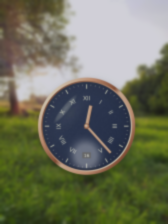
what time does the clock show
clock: 12:23
